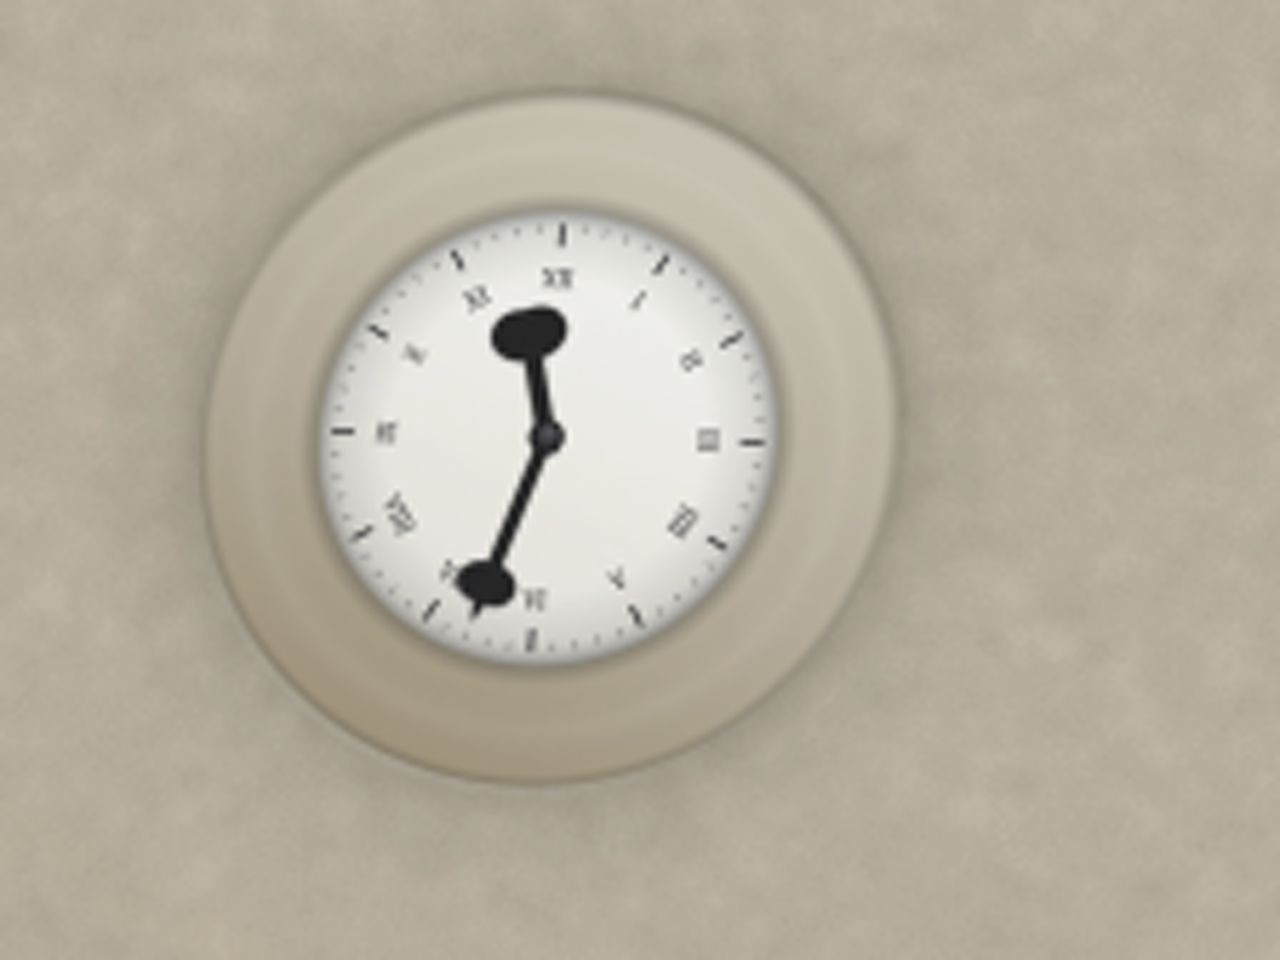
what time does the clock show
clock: 11:33
